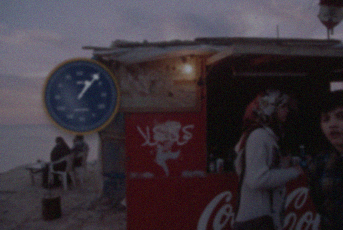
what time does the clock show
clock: 1:07
